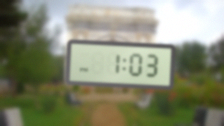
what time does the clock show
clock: 1:03
